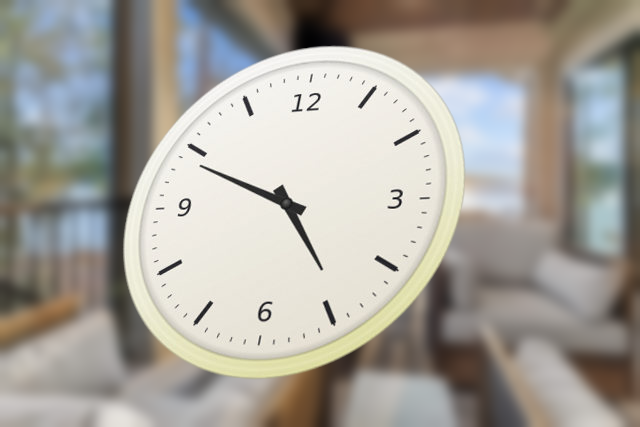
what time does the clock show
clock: 4:49
